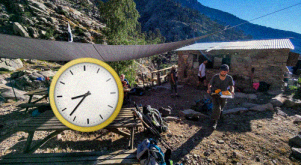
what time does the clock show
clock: 8:37
